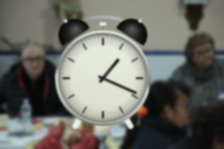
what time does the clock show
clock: 1:19
